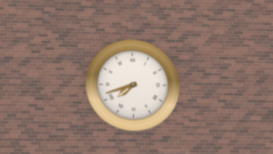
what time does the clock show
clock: 7:42
